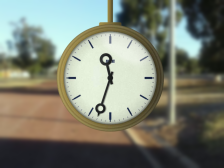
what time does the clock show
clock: 11:33
